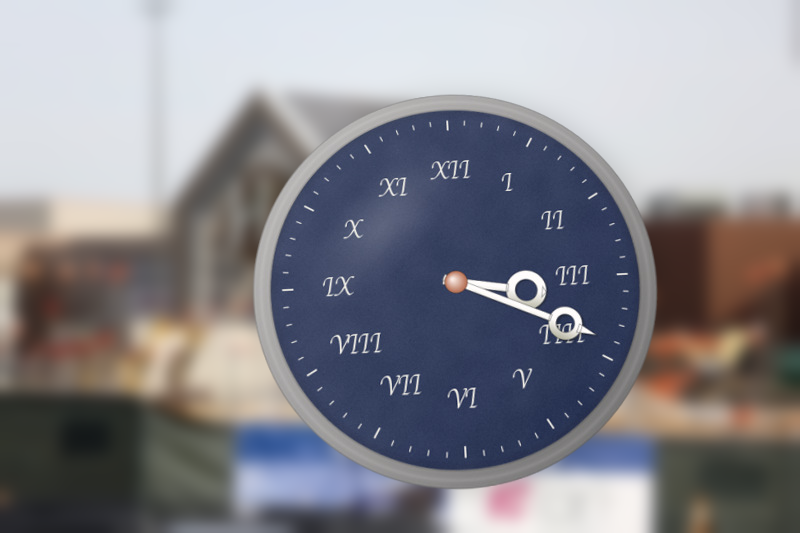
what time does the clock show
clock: 3:19
